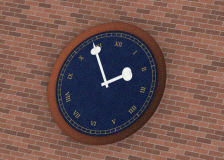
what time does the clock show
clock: 1:54
